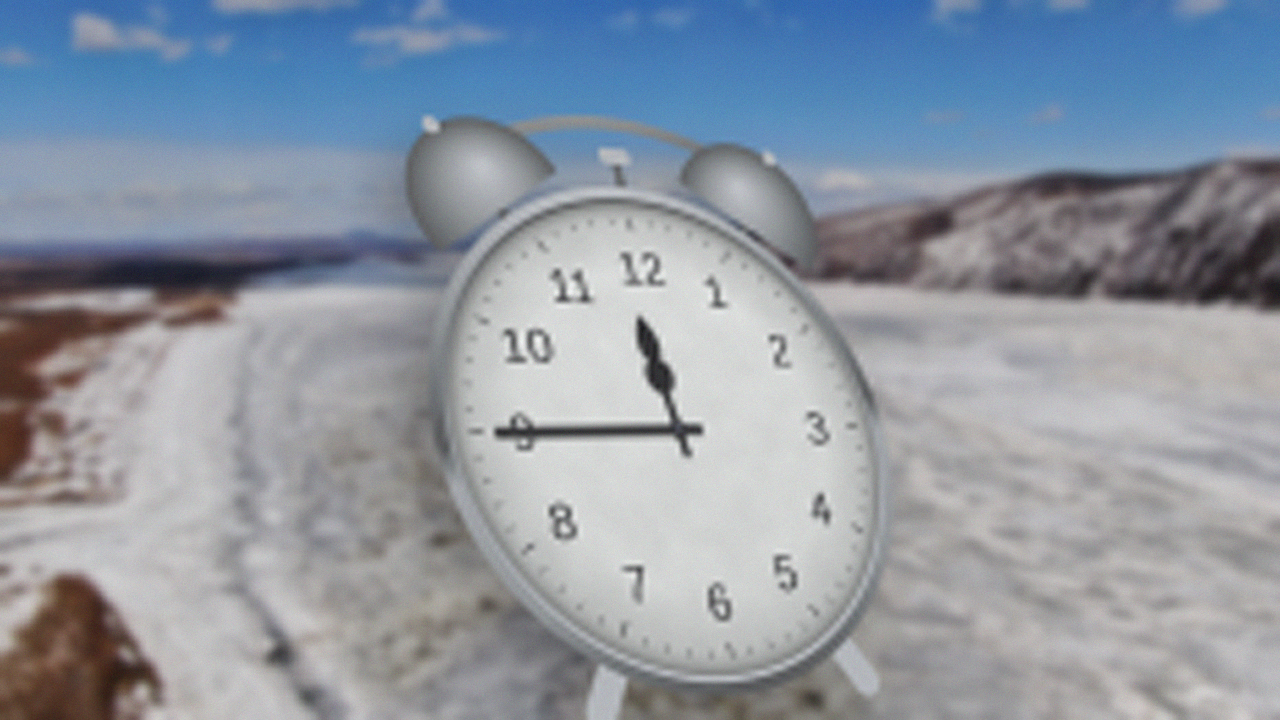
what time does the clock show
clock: 11:45
